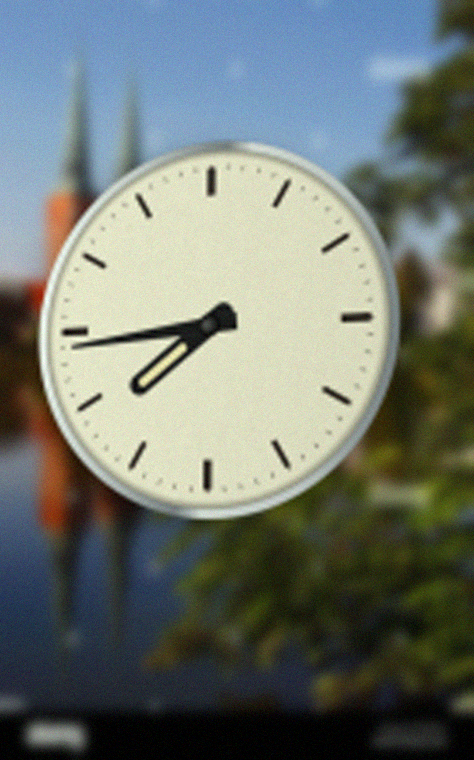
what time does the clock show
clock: 7:44
